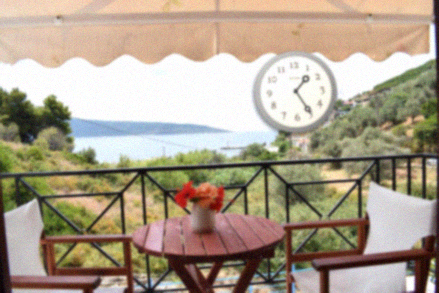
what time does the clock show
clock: 1:25
